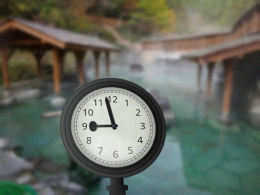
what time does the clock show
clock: 8:58
